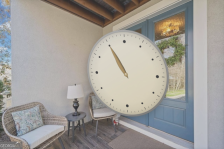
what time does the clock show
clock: 10:55
